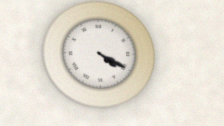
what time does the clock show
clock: 4:20
